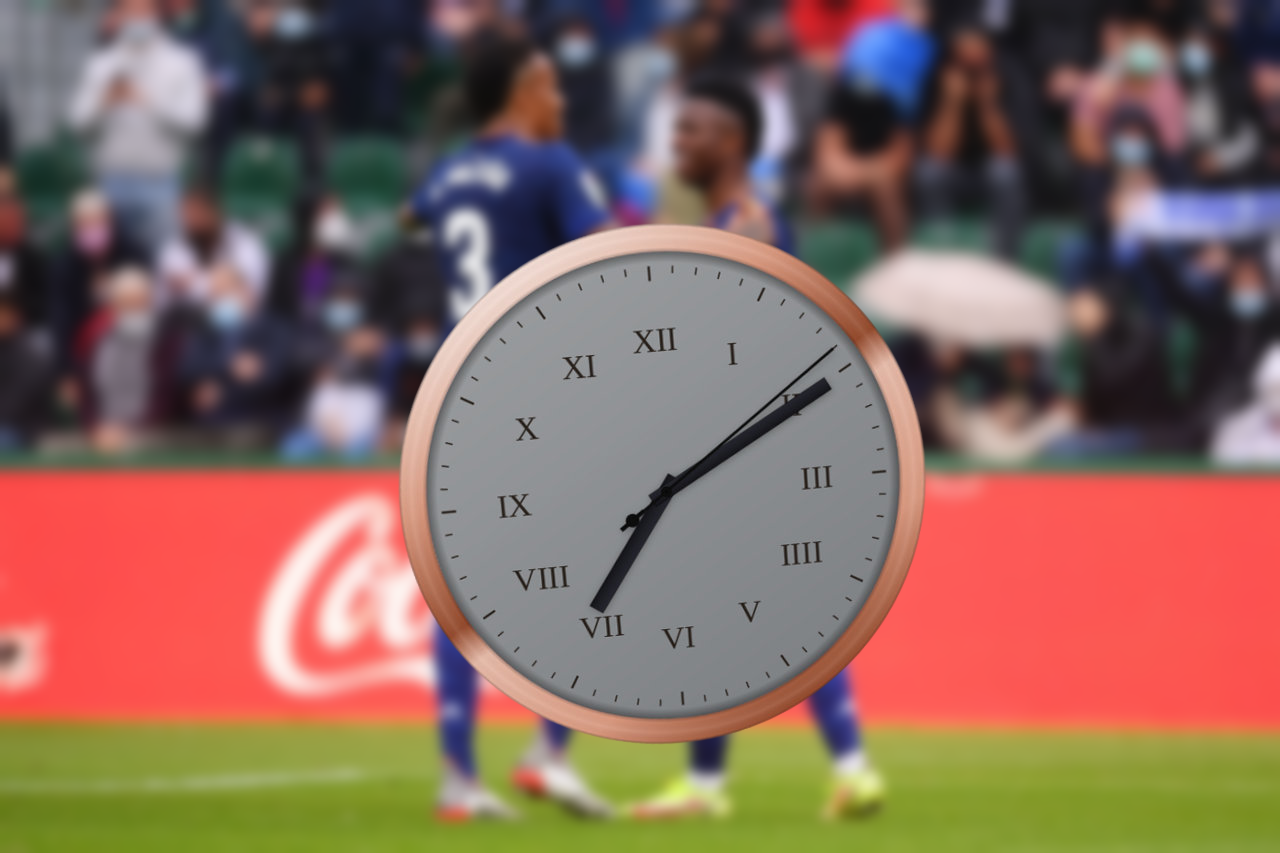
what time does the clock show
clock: 7:10:09
